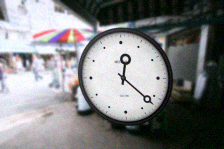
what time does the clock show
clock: 12:22
